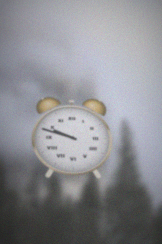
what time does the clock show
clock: 9:48
